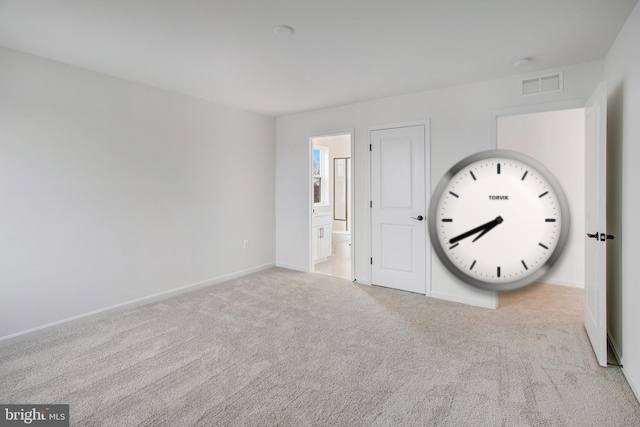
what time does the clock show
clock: 7:41
